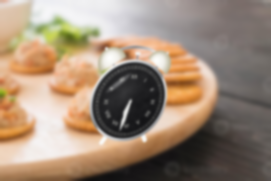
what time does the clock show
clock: 6:32
